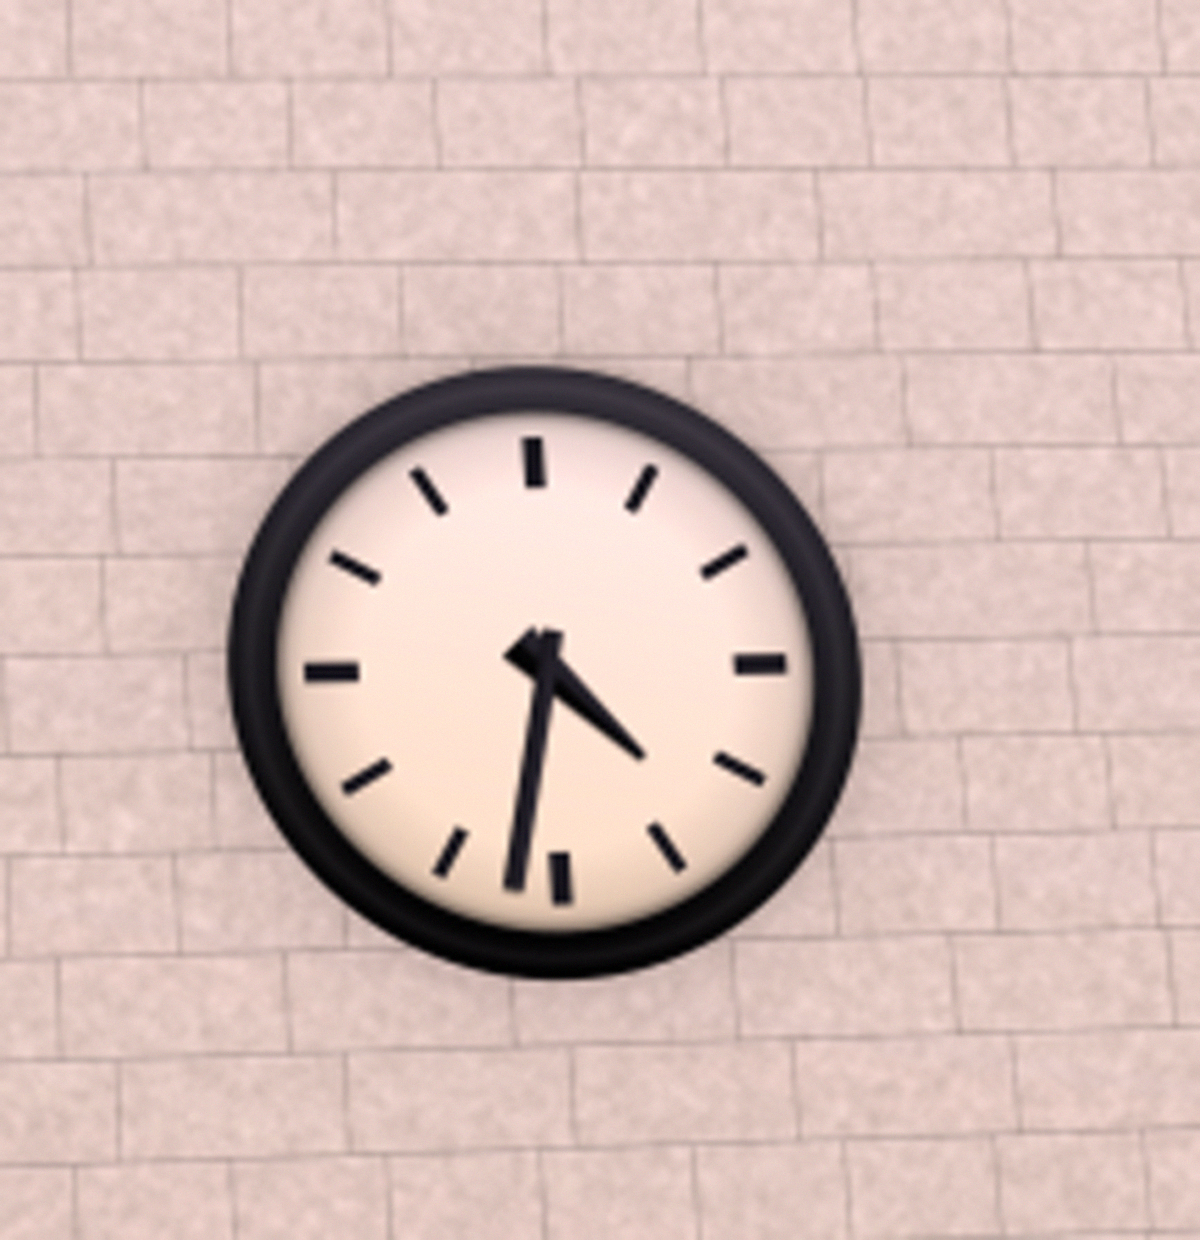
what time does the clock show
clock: 4:32
